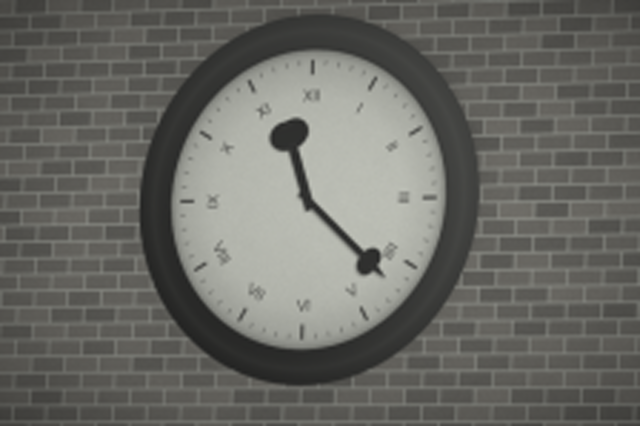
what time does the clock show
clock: 11:22
